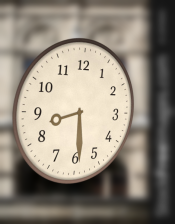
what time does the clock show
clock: 8:29
